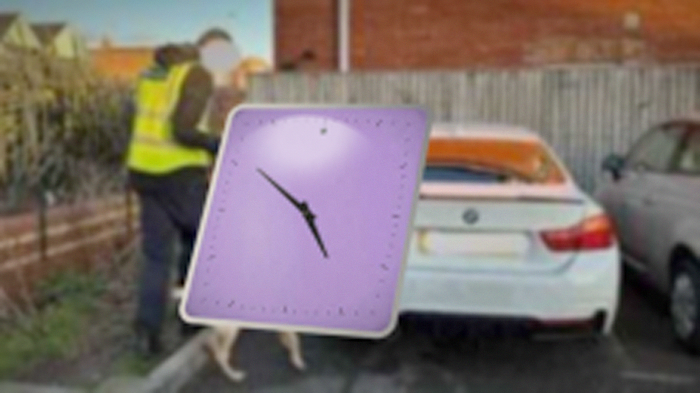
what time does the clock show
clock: 4:51
